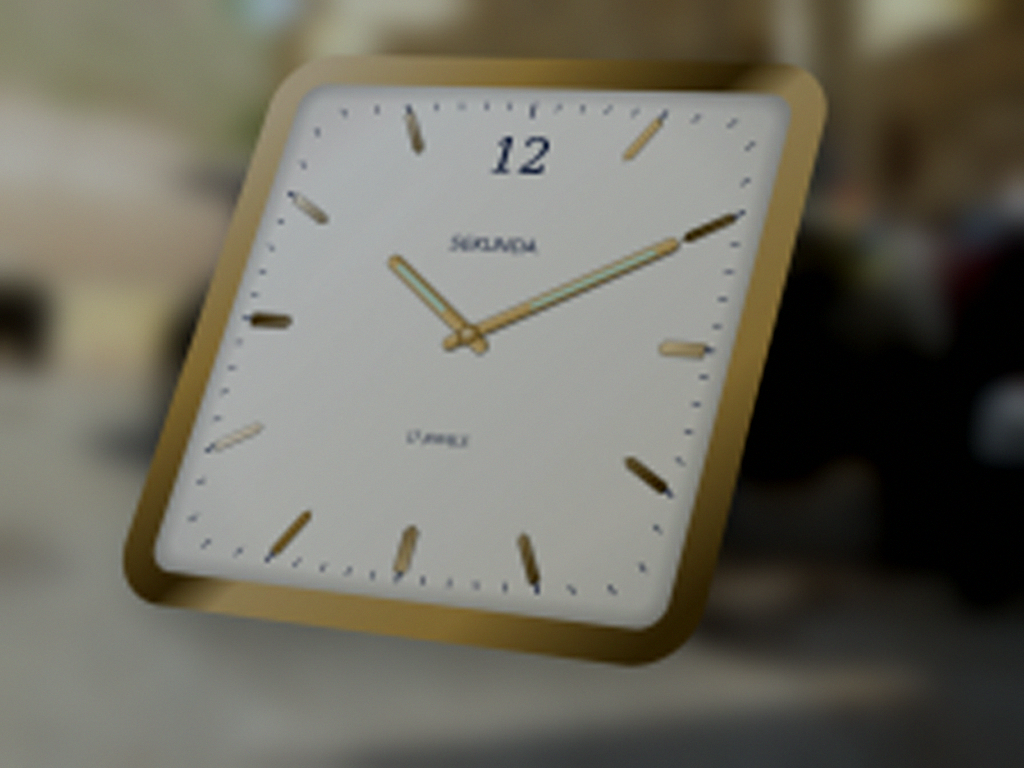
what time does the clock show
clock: 10:10
